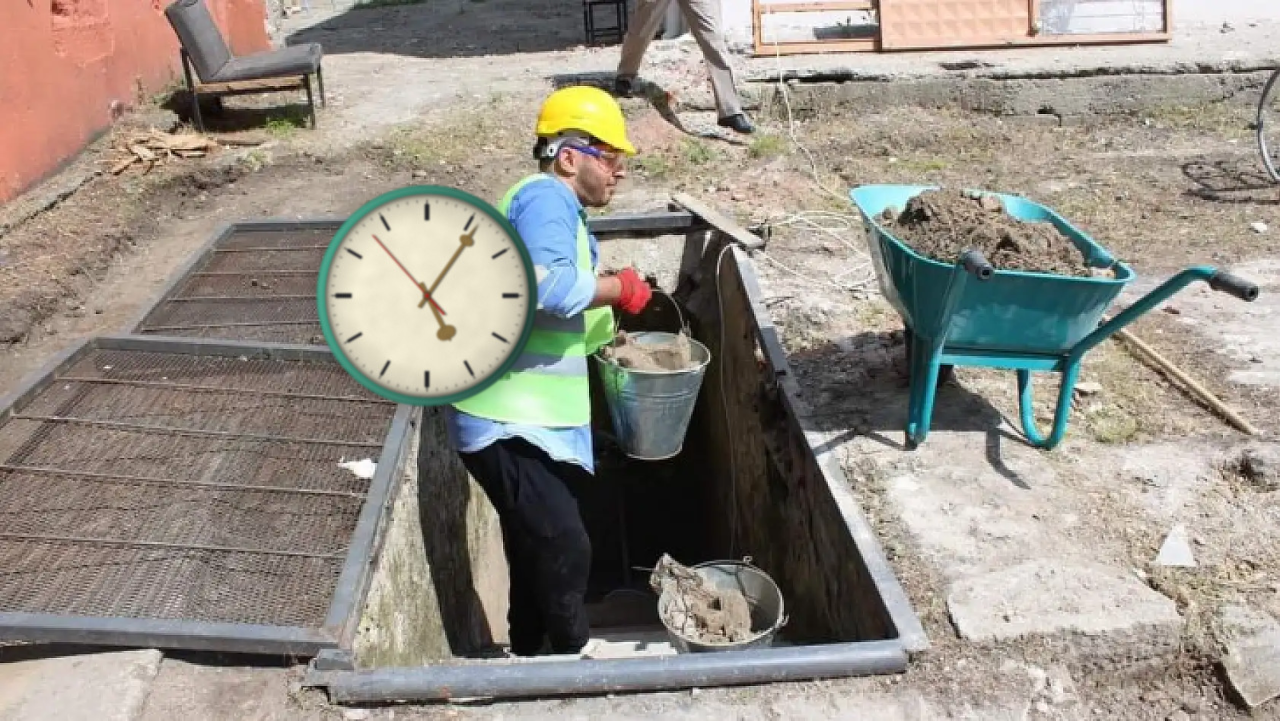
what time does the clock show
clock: 5:05:53
